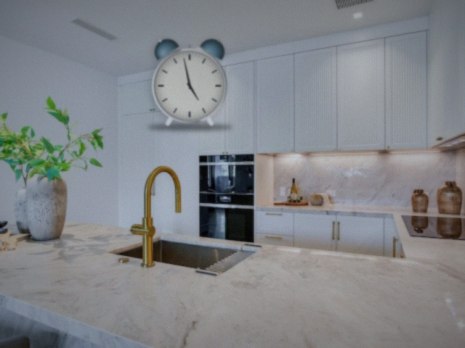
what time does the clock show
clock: 4:58
